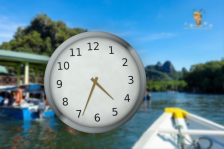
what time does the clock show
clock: 4:34
